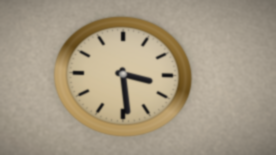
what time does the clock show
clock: 3:29
